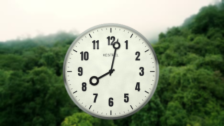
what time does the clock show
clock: 8:02
